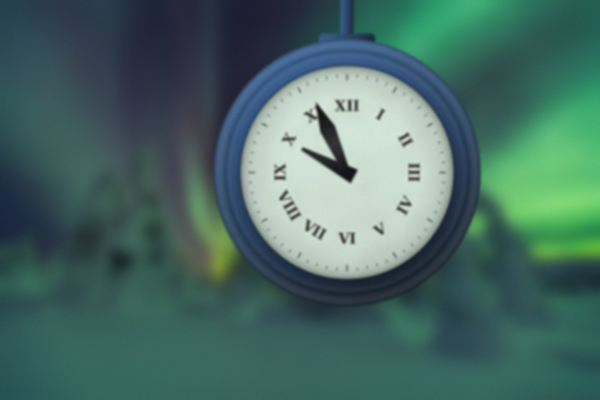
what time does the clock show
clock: 9:56
